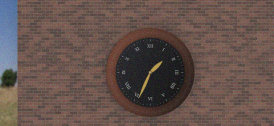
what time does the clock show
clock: 1:34
